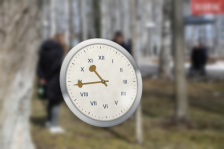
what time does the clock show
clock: 10:44
